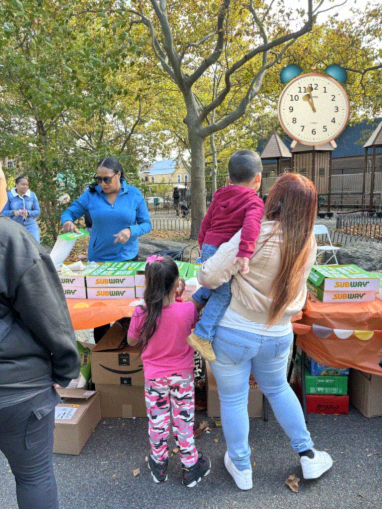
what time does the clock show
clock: 10:58
